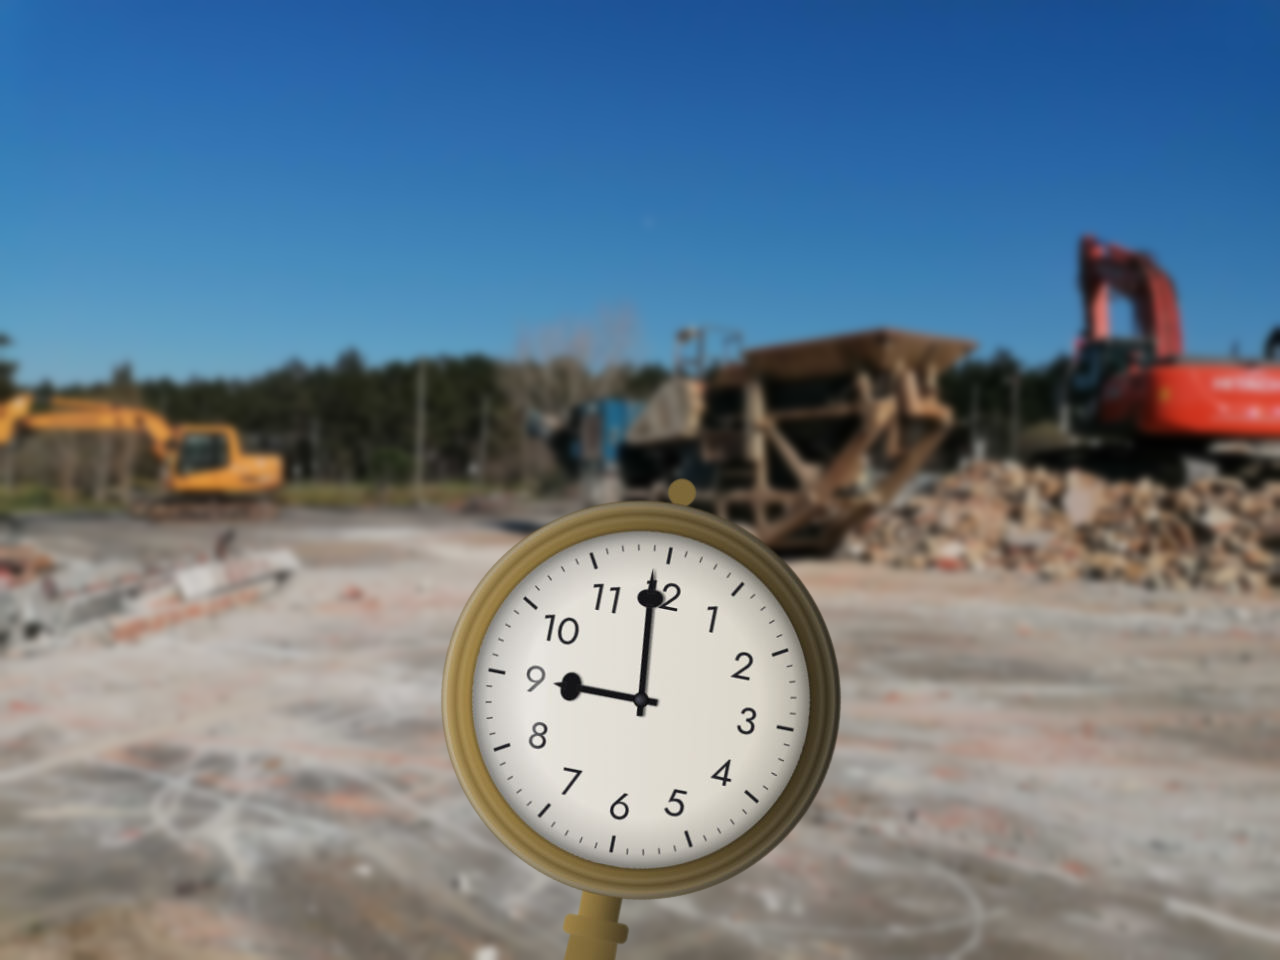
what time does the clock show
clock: 8:59
